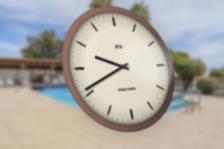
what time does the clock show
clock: 9:41
